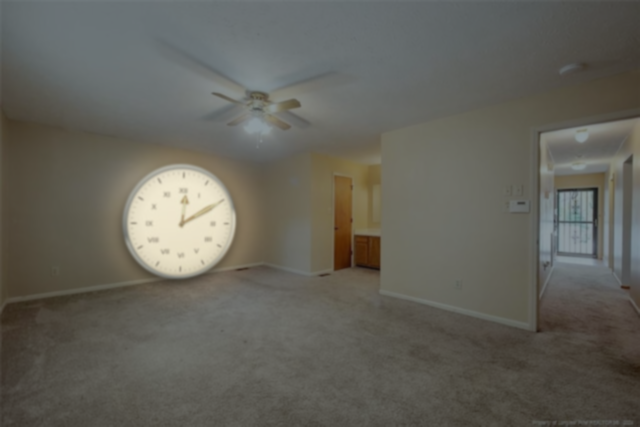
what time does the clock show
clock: 12:10
